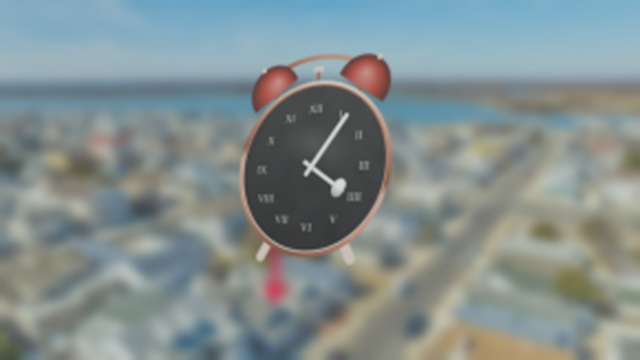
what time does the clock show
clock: 4:06
